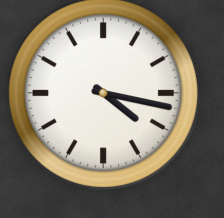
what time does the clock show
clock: 4:17
